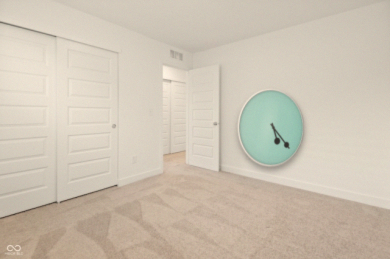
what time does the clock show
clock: 5:23
